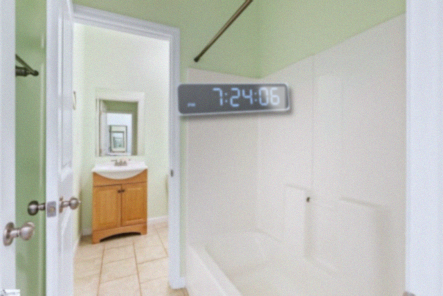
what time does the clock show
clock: 7:24:06
